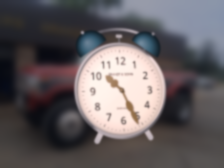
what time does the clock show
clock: 10:26
